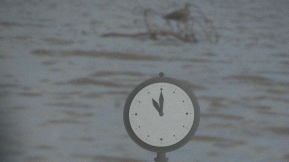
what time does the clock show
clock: 11:00
